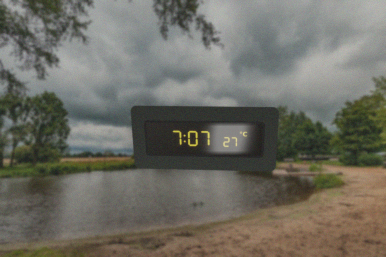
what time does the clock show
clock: 7:07
